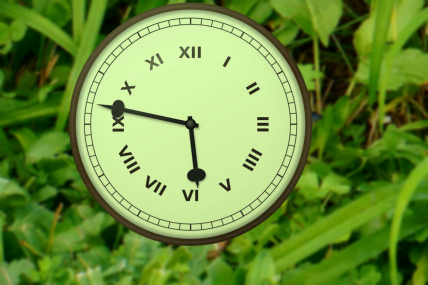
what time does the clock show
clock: 5:47
